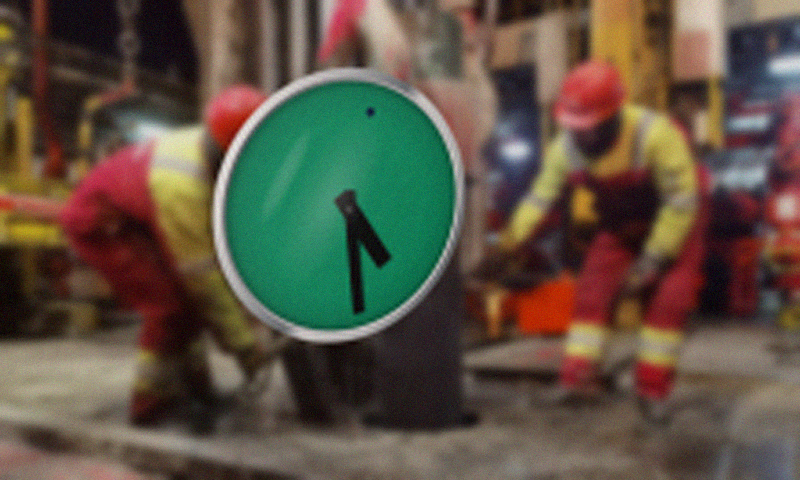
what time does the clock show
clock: 4:27
